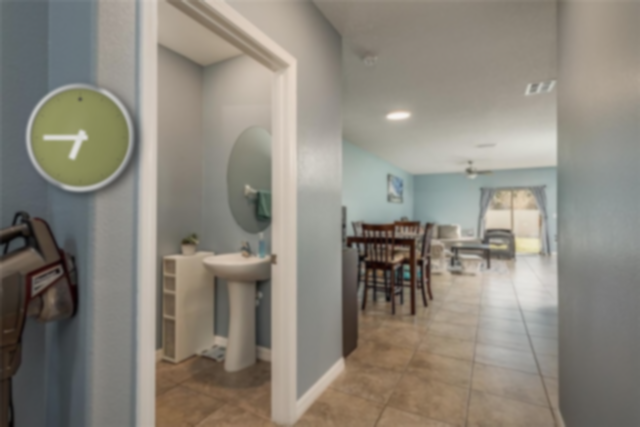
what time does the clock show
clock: 6:45
